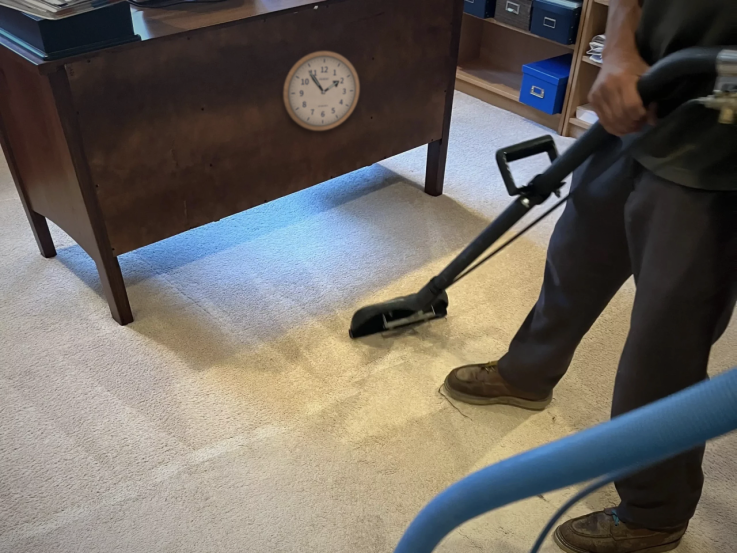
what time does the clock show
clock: 1:54
